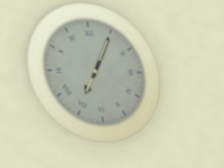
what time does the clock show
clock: 7:05
